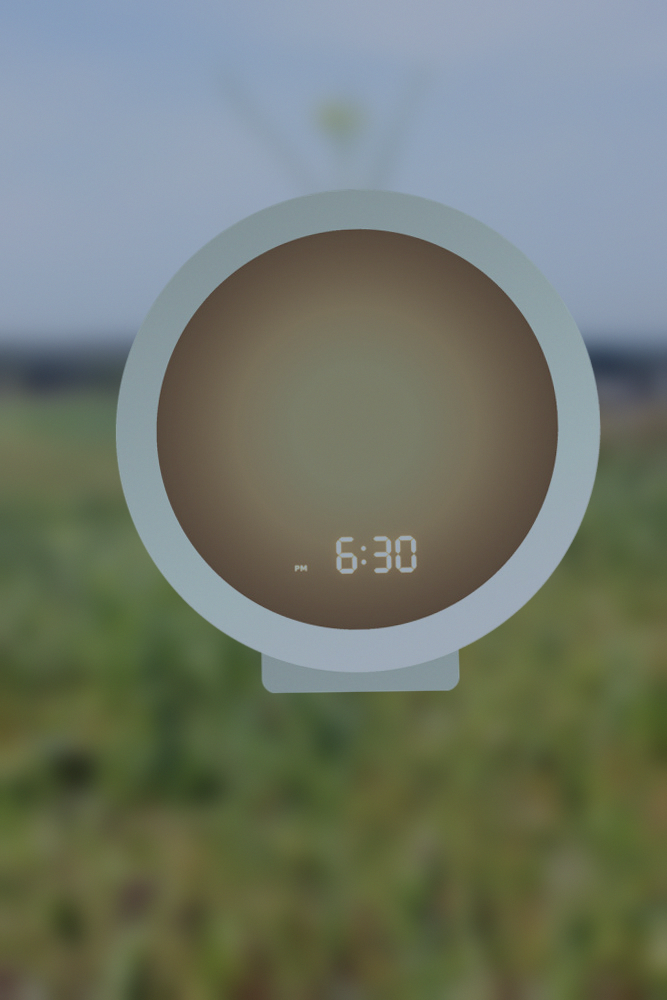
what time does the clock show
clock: 6:30
